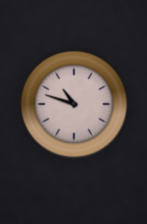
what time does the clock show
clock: 10:48
